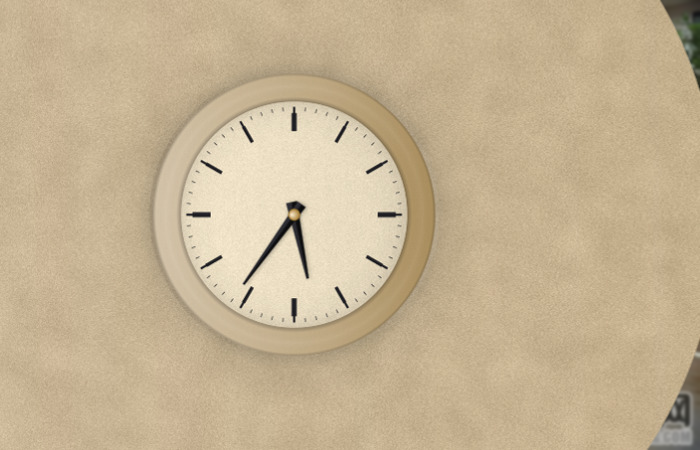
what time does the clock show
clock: 5:36
